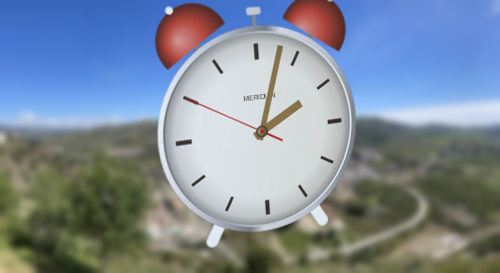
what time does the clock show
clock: 2:02:50
